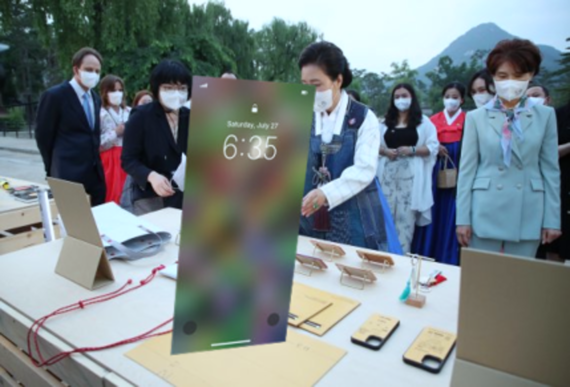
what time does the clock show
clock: 6:35
